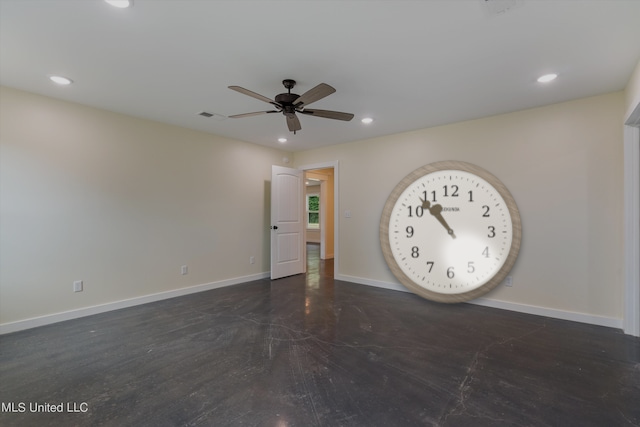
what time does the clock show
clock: 10:53
